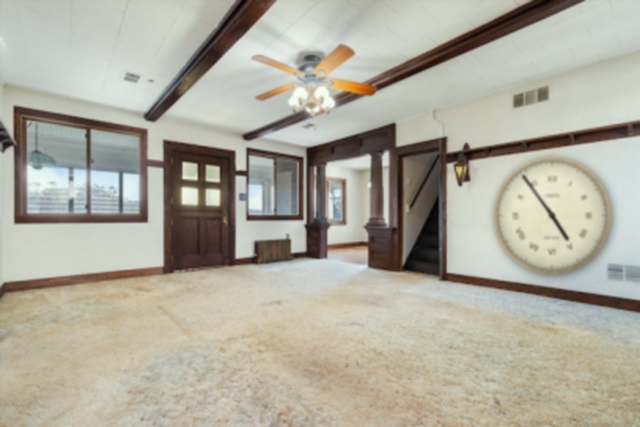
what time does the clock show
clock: 4:54
